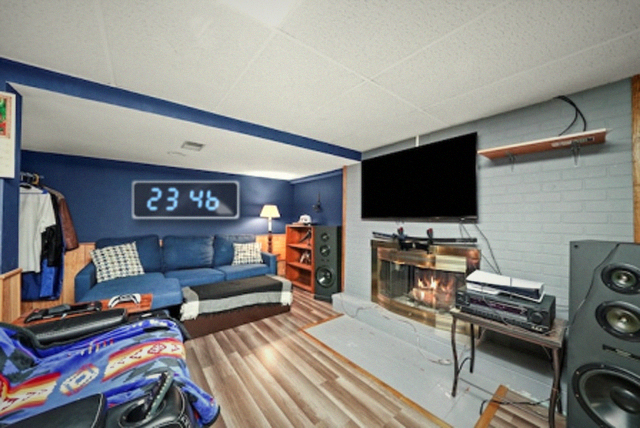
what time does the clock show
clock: 23:46
